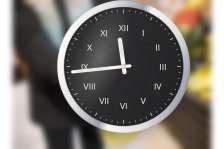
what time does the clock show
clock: 11:44
